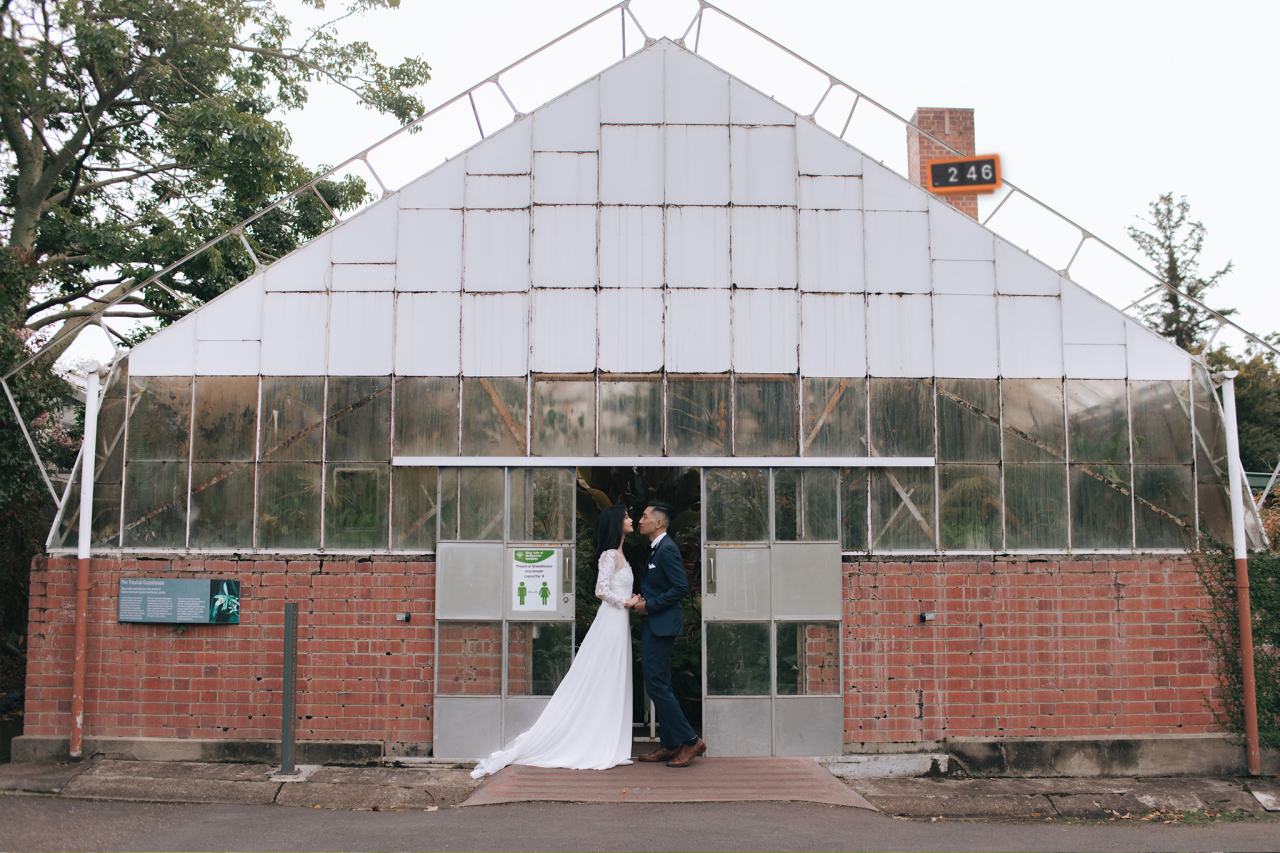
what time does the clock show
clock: 2:46
